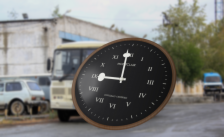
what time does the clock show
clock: 8:59
